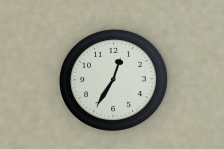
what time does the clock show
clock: 12:35
